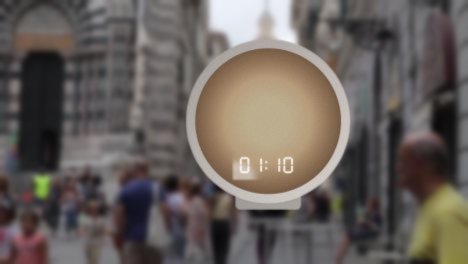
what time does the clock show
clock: 1:10
